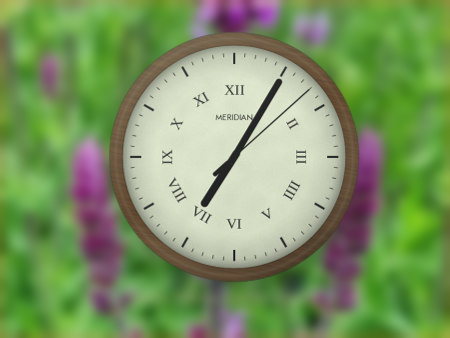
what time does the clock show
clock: 7:05:08
